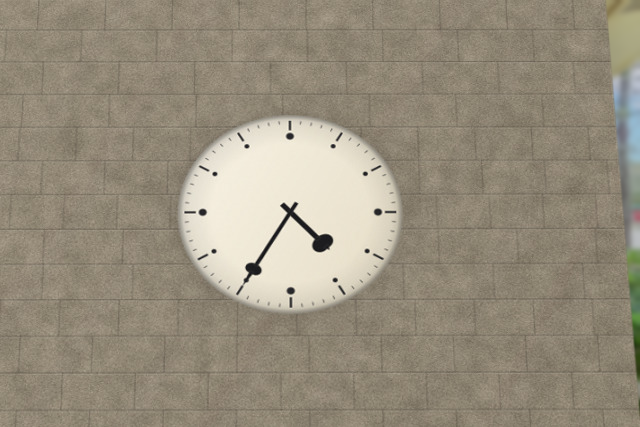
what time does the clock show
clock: 4:35
